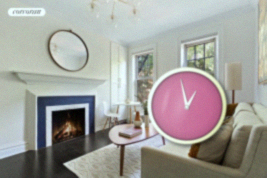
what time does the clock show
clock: 12:58
